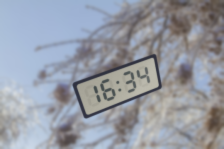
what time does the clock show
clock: 16:34
